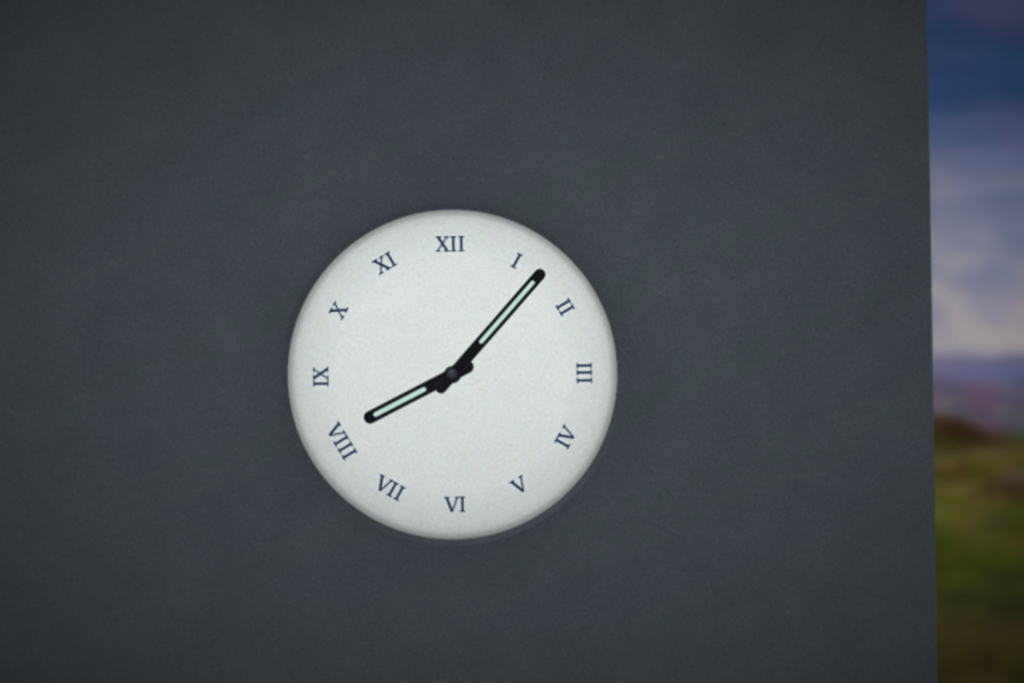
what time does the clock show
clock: 8:07
